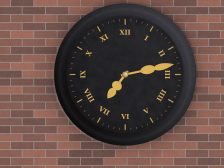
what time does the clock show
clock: 7:13
